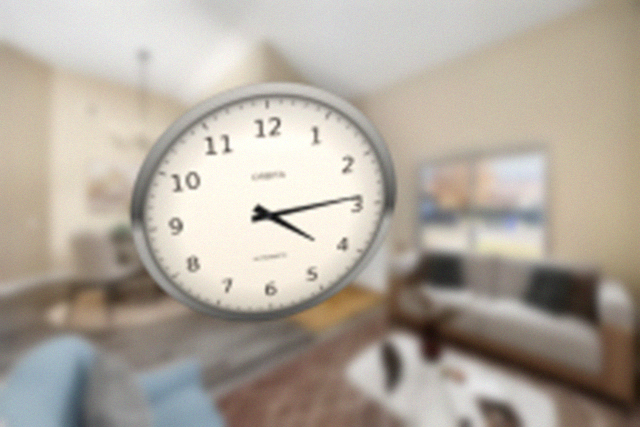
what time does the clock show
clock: 4:14
